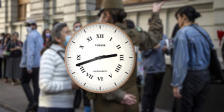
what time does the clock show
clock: 2:42
